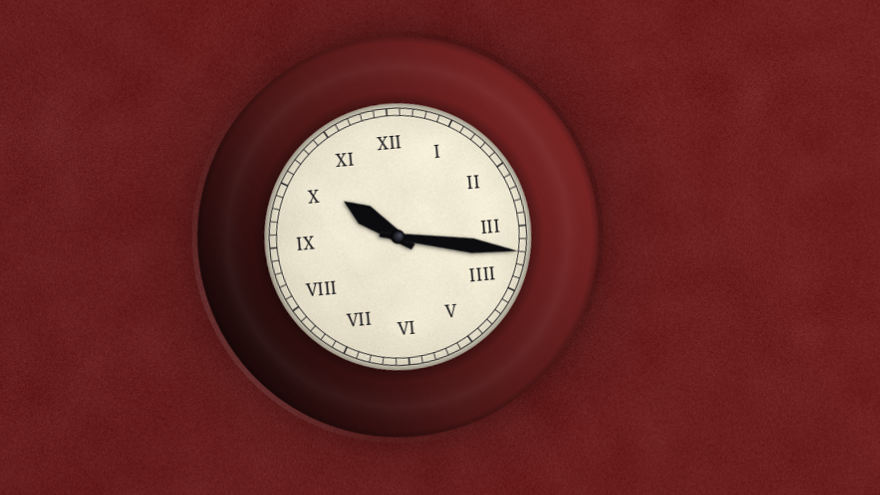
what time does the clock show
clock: 10:17
